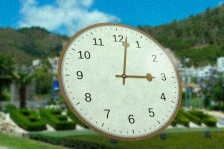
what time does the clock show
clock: 3:02
